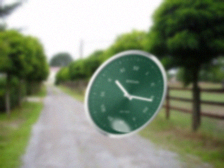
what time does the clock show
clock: 10:16
